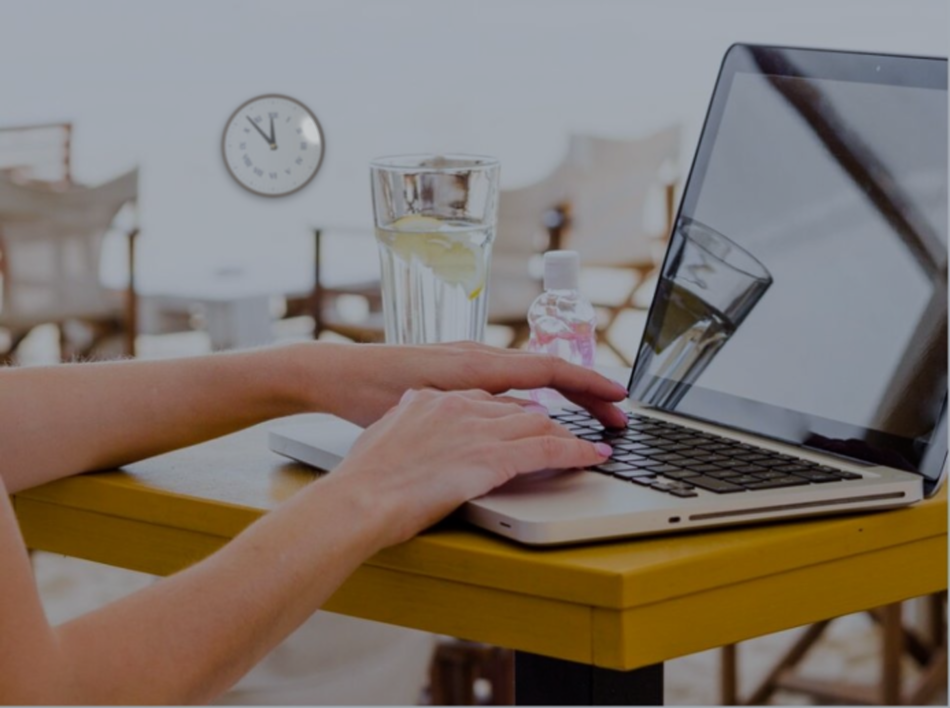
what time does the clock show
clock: 11:53
